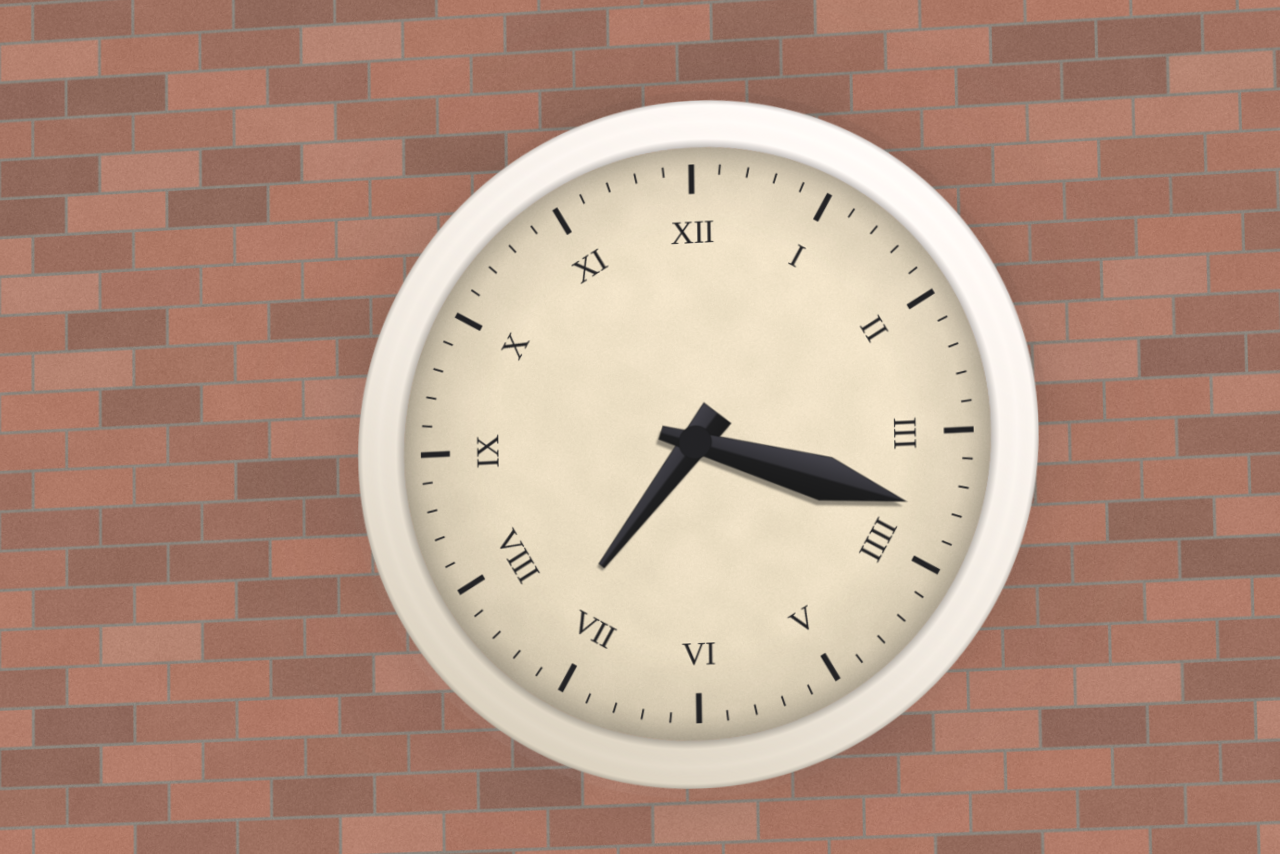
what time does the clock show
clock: 7:18
